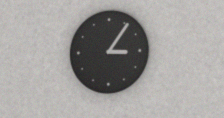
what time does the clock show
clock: 3:06
